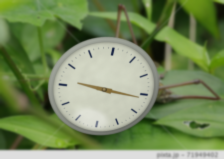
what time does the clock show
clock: 9:16
